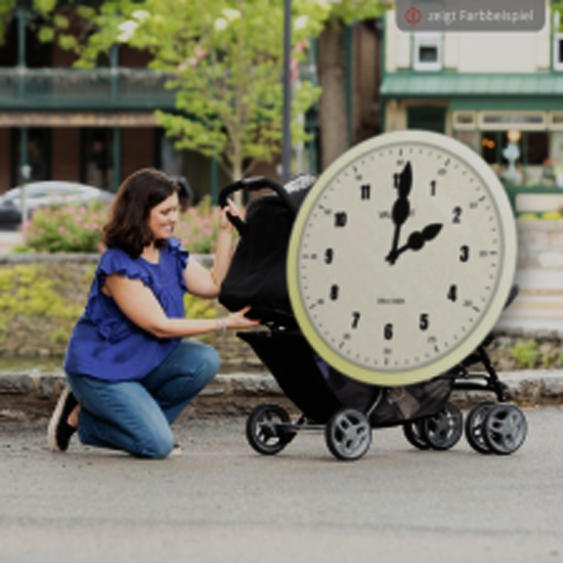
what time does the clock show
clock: 2:01
